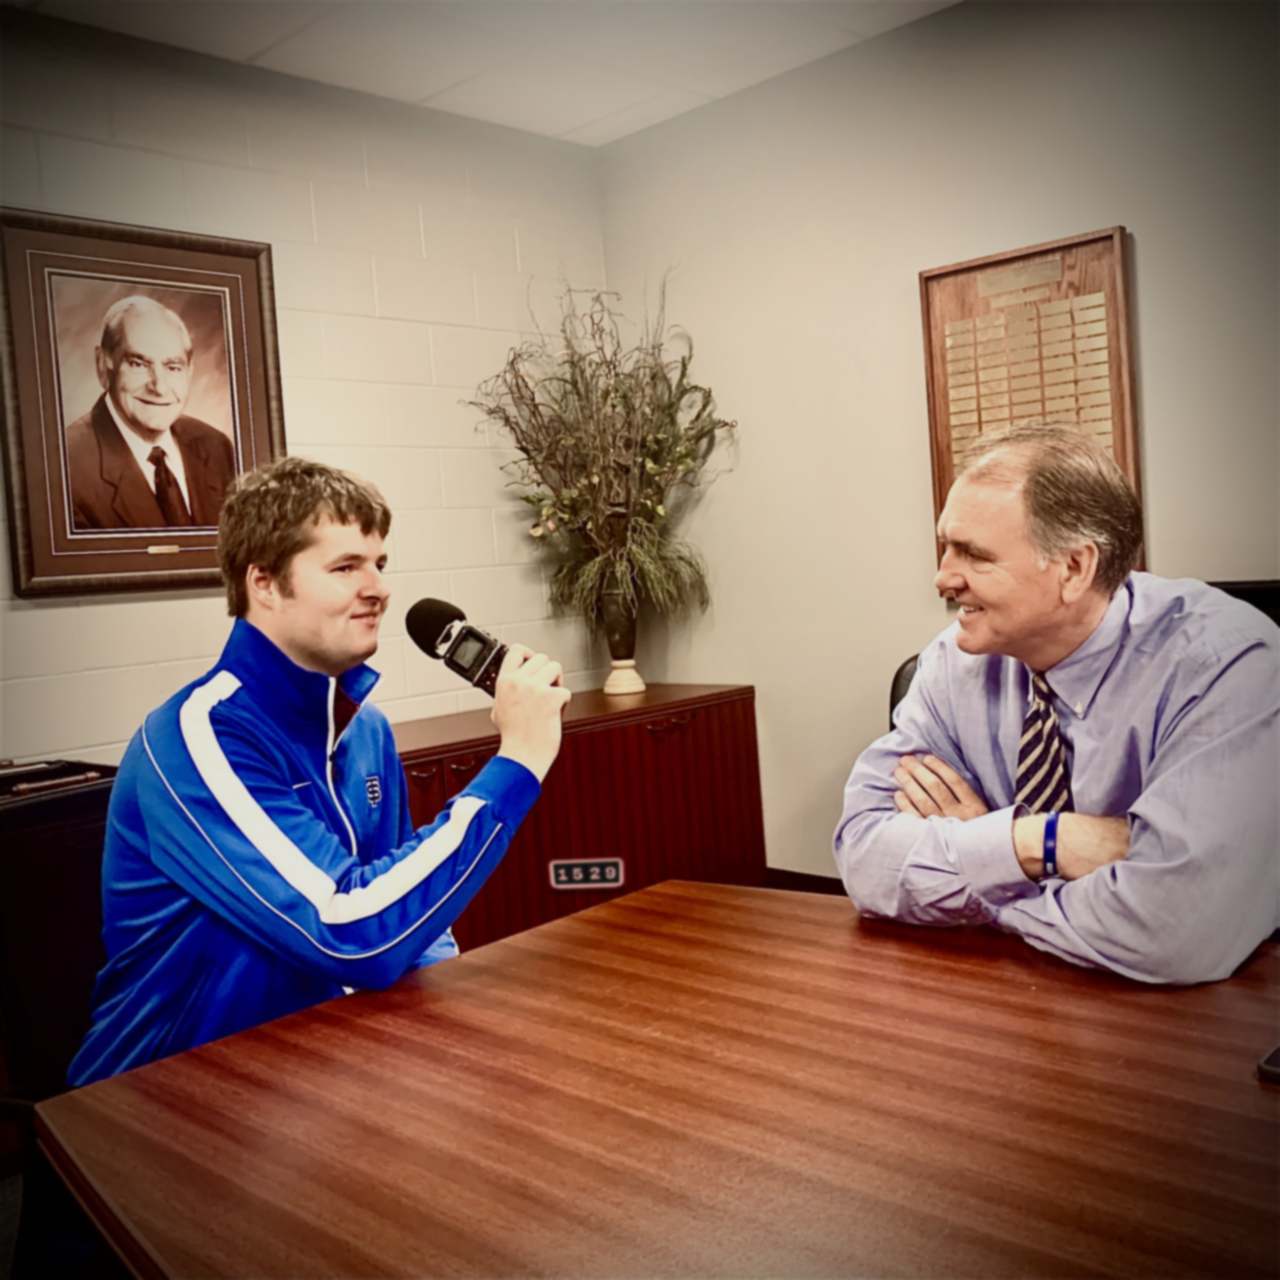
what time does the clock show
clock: 15:29
